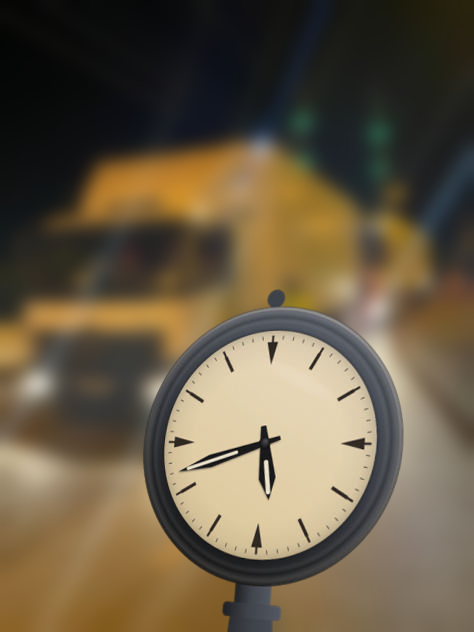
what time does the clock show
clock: 5:42
